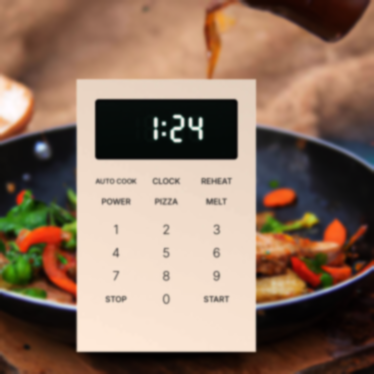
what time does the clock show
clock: 1:24
